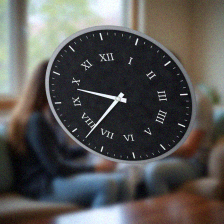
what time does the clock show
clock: 9:38
